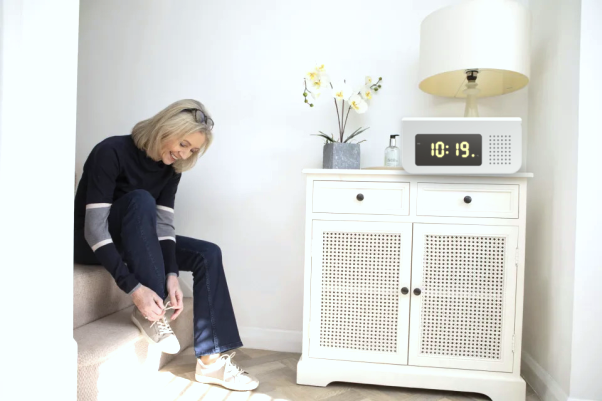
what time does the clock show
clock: 10:19
